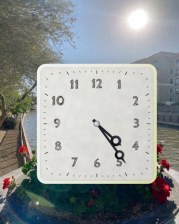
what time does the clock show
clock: 4:24
